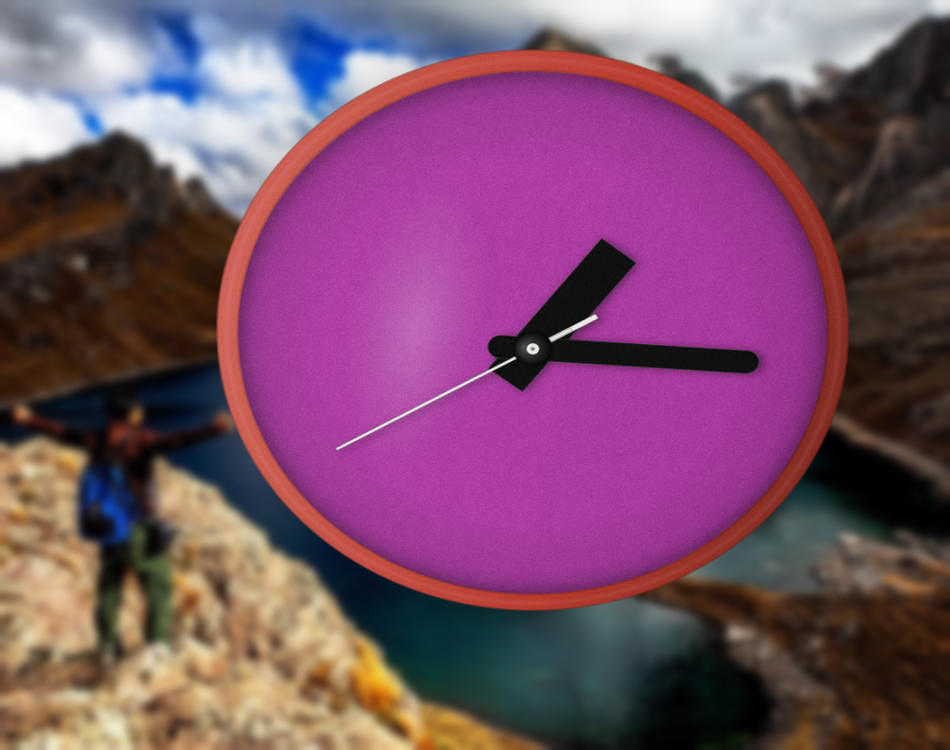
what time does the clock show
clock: 1:15:40
